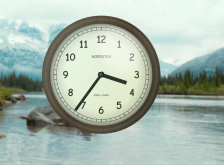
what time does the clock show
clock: 3:36
